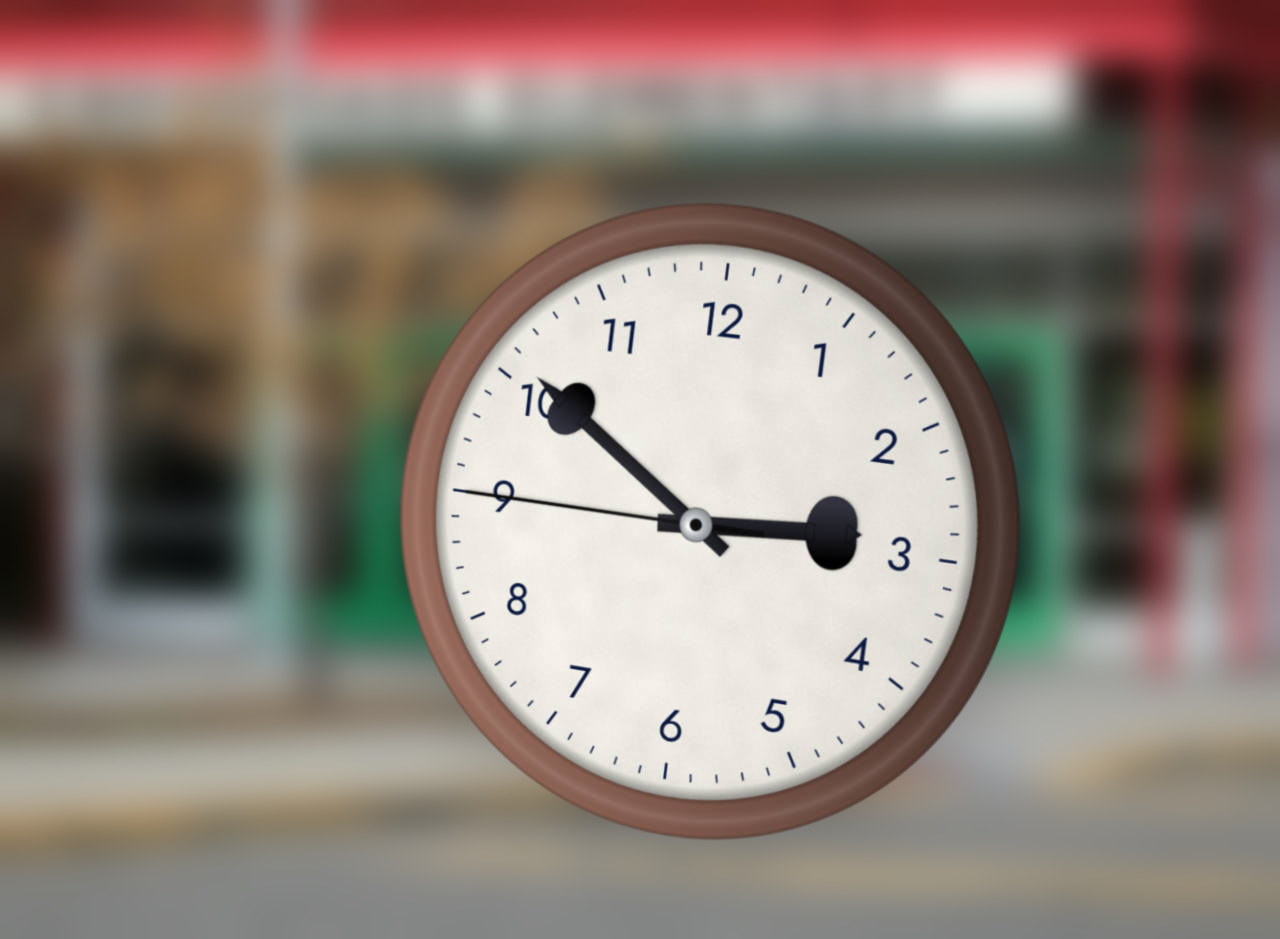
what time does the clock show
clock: 2:50:45
